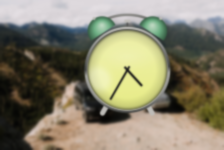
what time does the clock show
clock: 4:35
